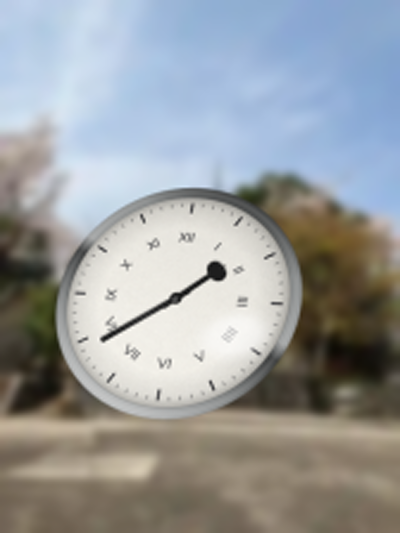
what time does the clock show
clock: 1:39
